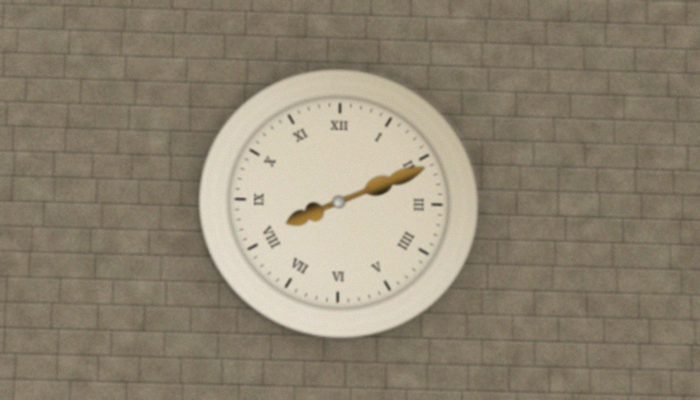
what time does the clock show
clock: 8:11
